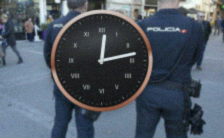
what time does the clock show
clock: 12:13
